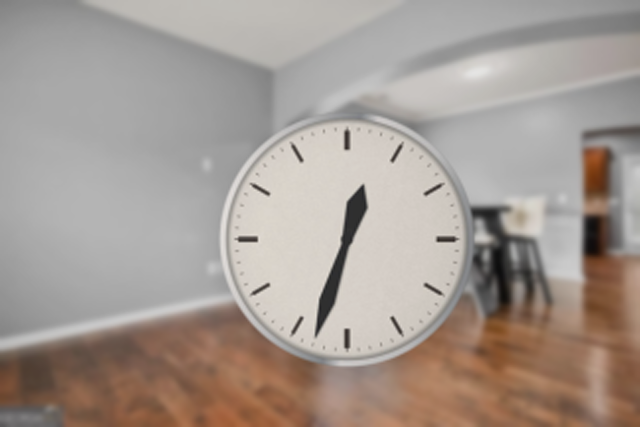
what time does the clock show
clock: 12:33
